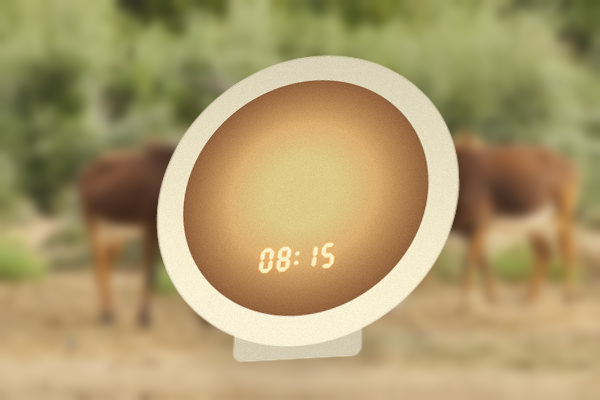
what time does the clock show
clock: 8:15
